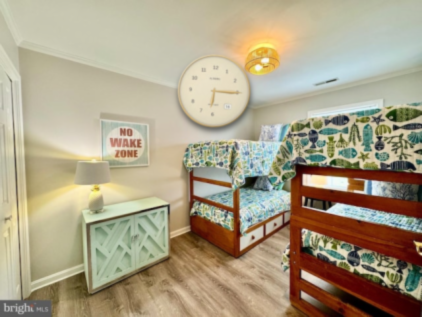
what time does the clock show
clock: 6:15
